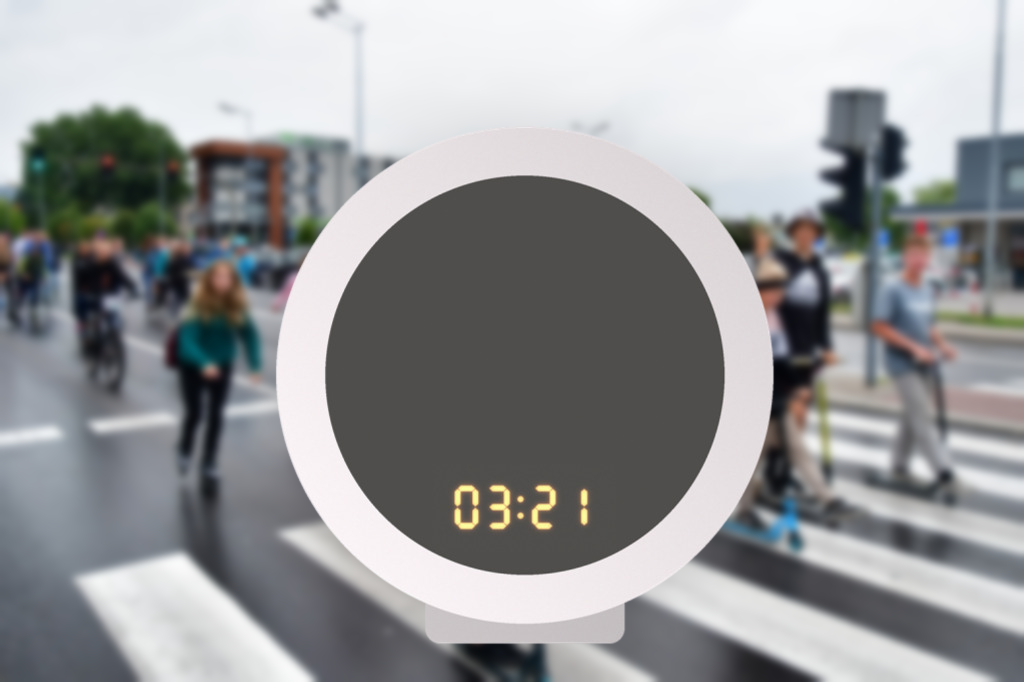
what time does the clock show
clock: 3:21
